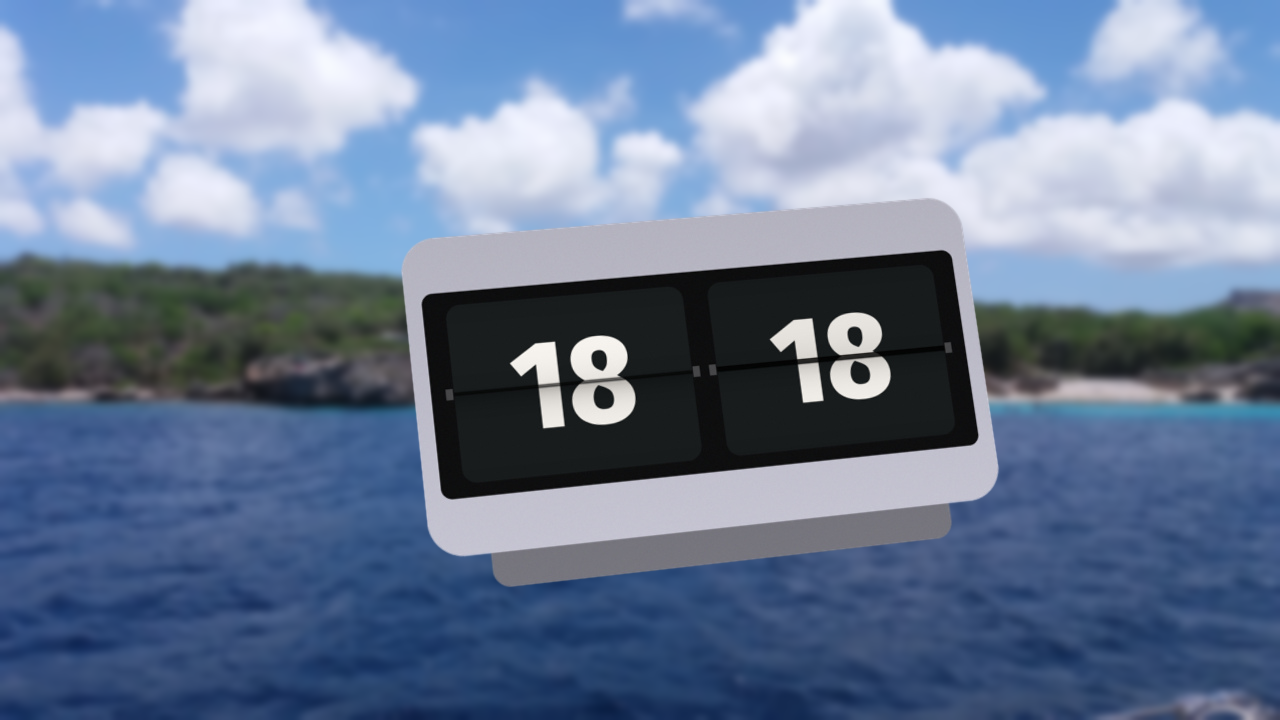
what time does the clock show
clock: 18:18
